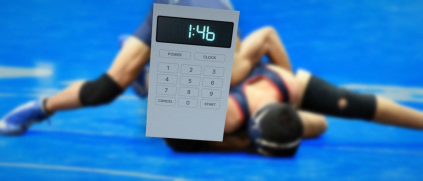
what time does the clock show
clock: 1:46
